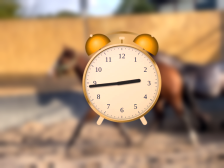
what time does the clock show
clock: 2:44
